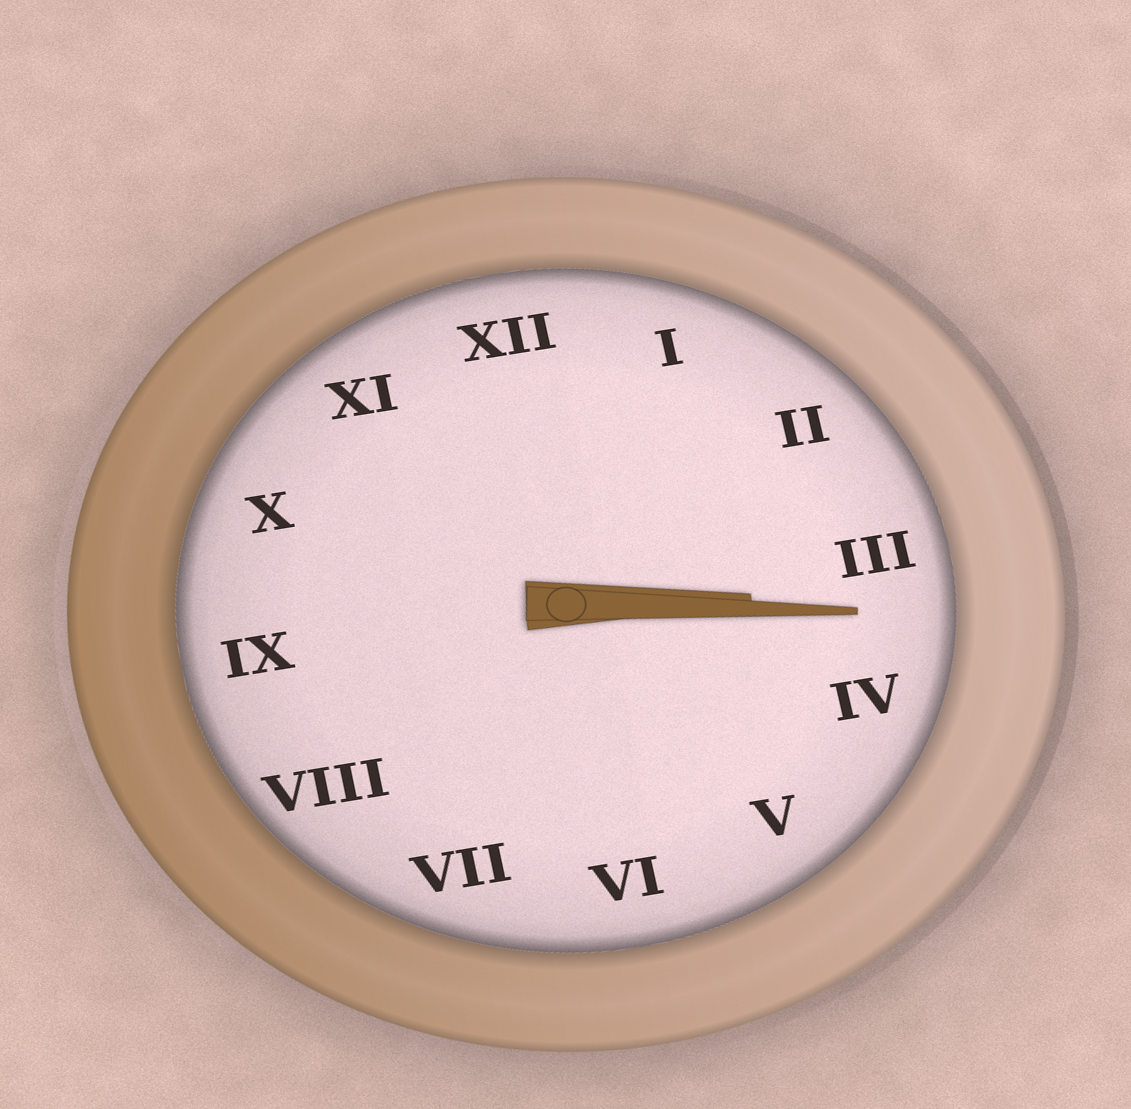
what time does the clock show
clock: 3:17
